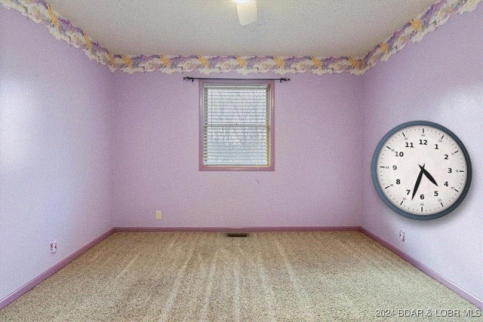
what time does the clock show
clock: 4:33
